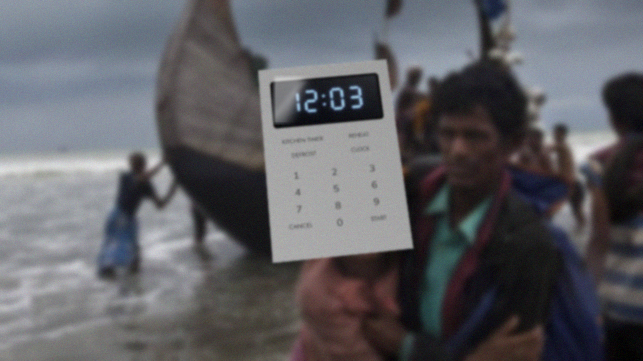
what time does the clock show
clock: 12:03
